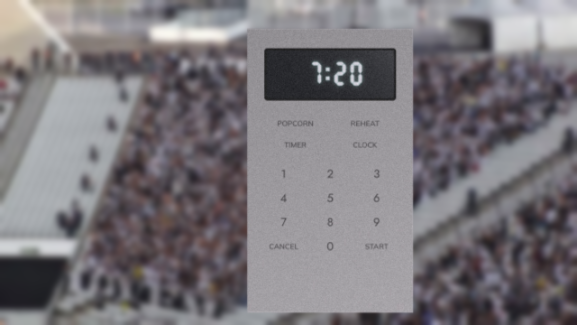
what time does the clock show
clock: 7:20
